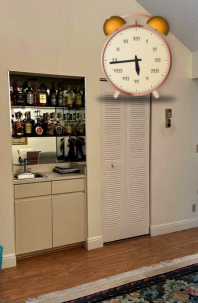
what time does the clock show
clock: 5:44
